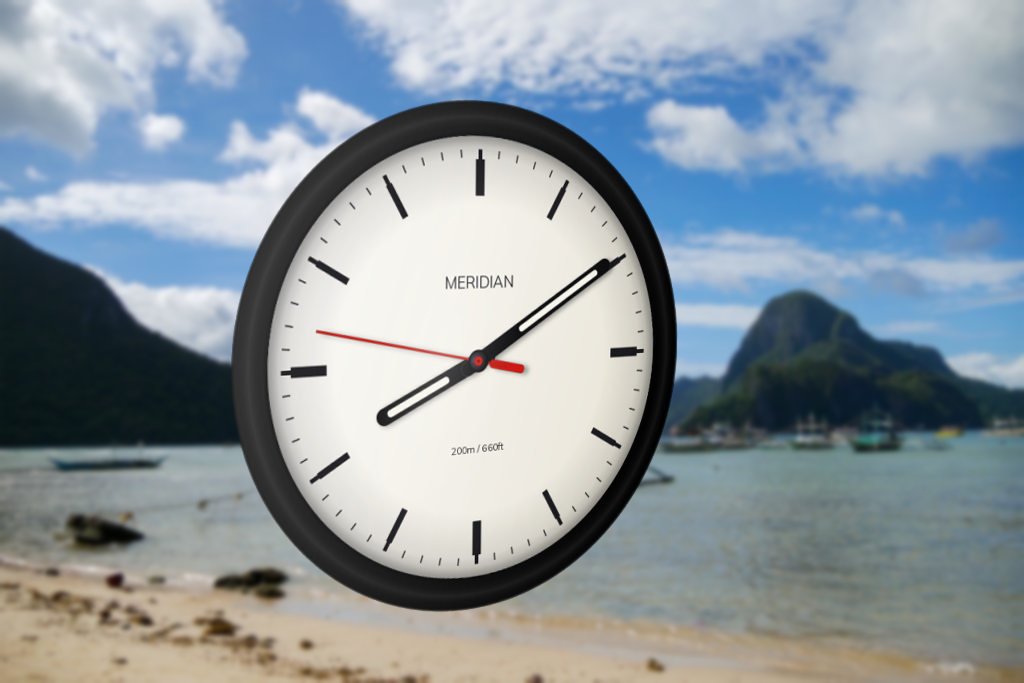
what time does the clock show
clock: 8:09:47
